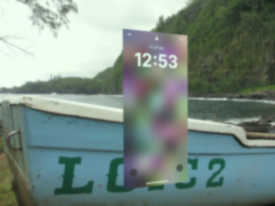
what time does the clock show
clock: 12:53
